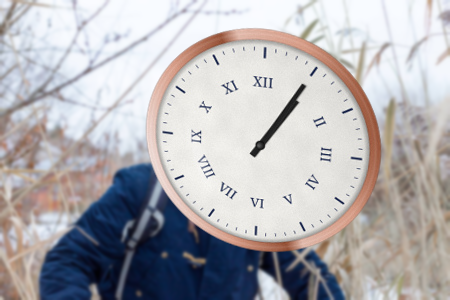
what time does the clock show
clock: 1:05
